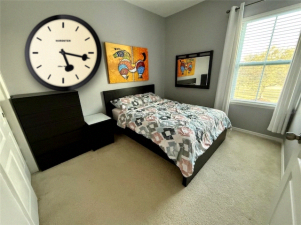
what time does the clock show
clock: 5:17
